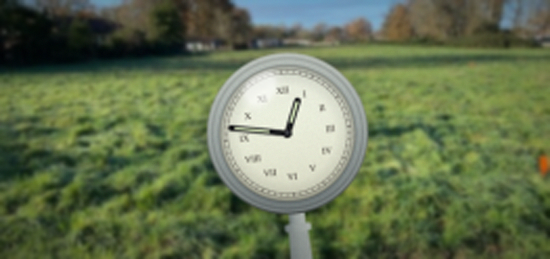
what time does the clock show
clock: 12:47
